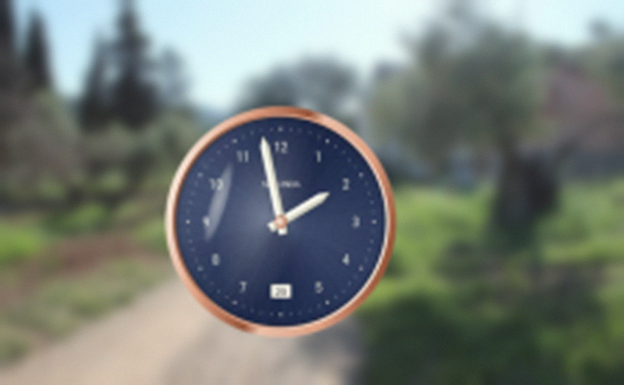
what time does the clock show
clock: 1:58
